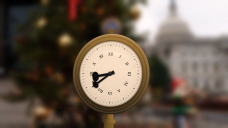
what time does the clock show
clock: 8:39
